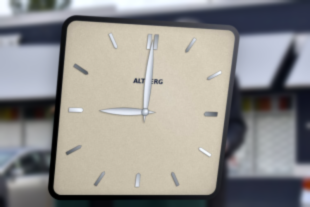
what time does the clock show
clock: 9:00
